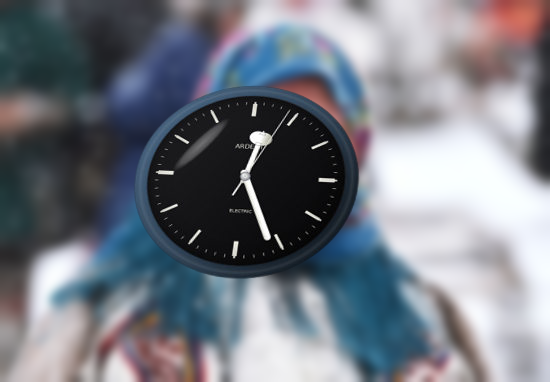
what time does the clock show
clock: 12:26:04
